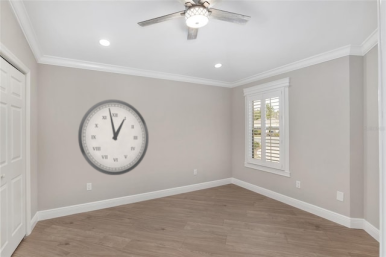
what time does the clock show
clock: 12:58
